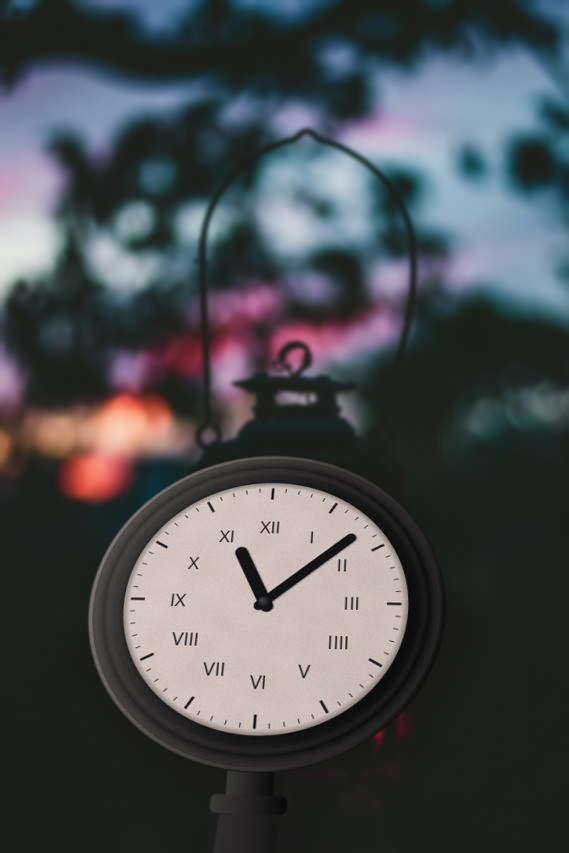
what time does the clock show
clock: 11:08
